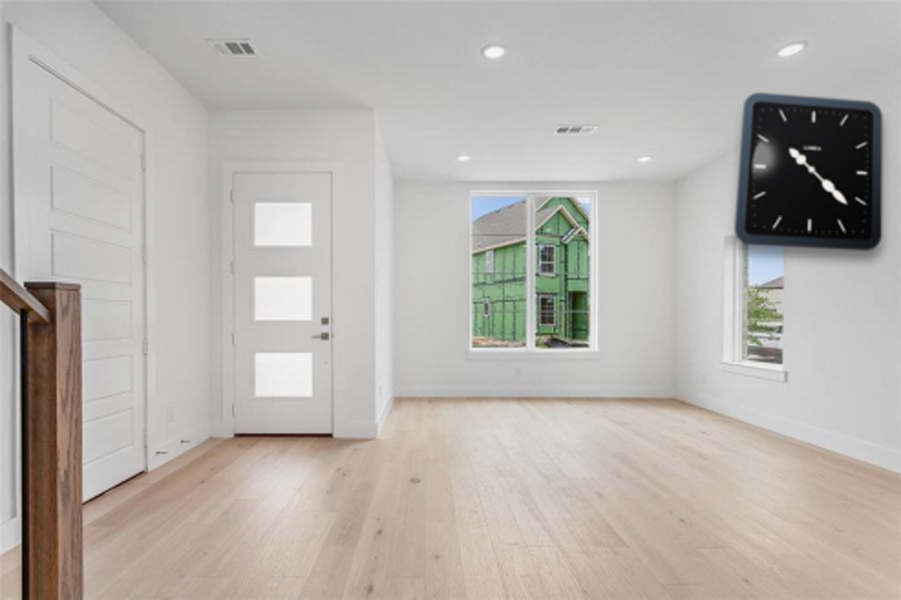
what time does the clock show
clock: 10:22
